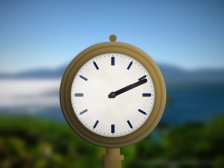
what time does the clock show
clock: 2:11
